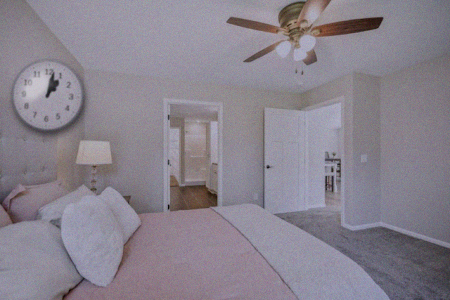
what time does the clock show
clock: 1:02
